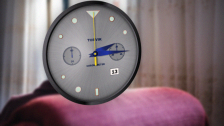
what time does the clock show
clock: 2:15
